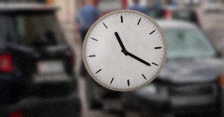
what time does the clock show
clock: 11:21
